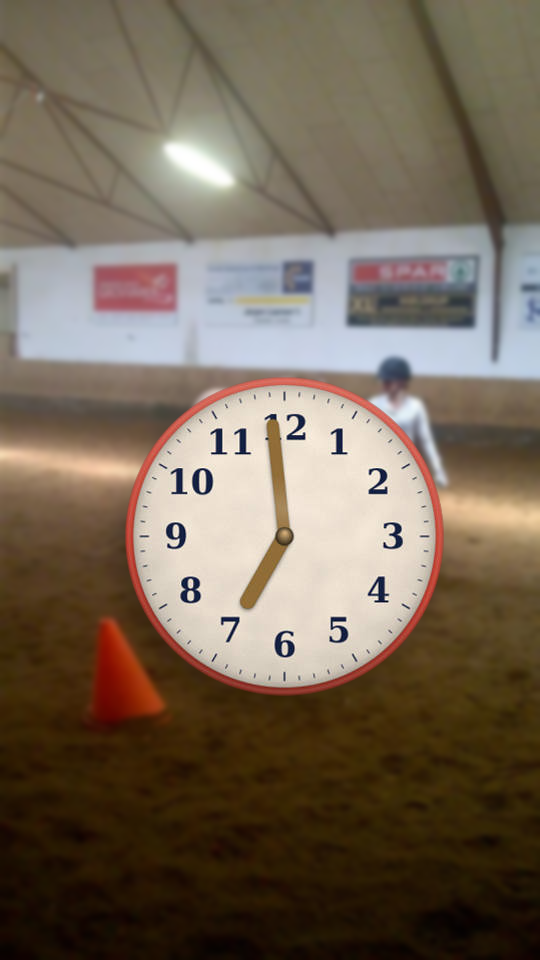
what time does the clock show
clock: 6:59
